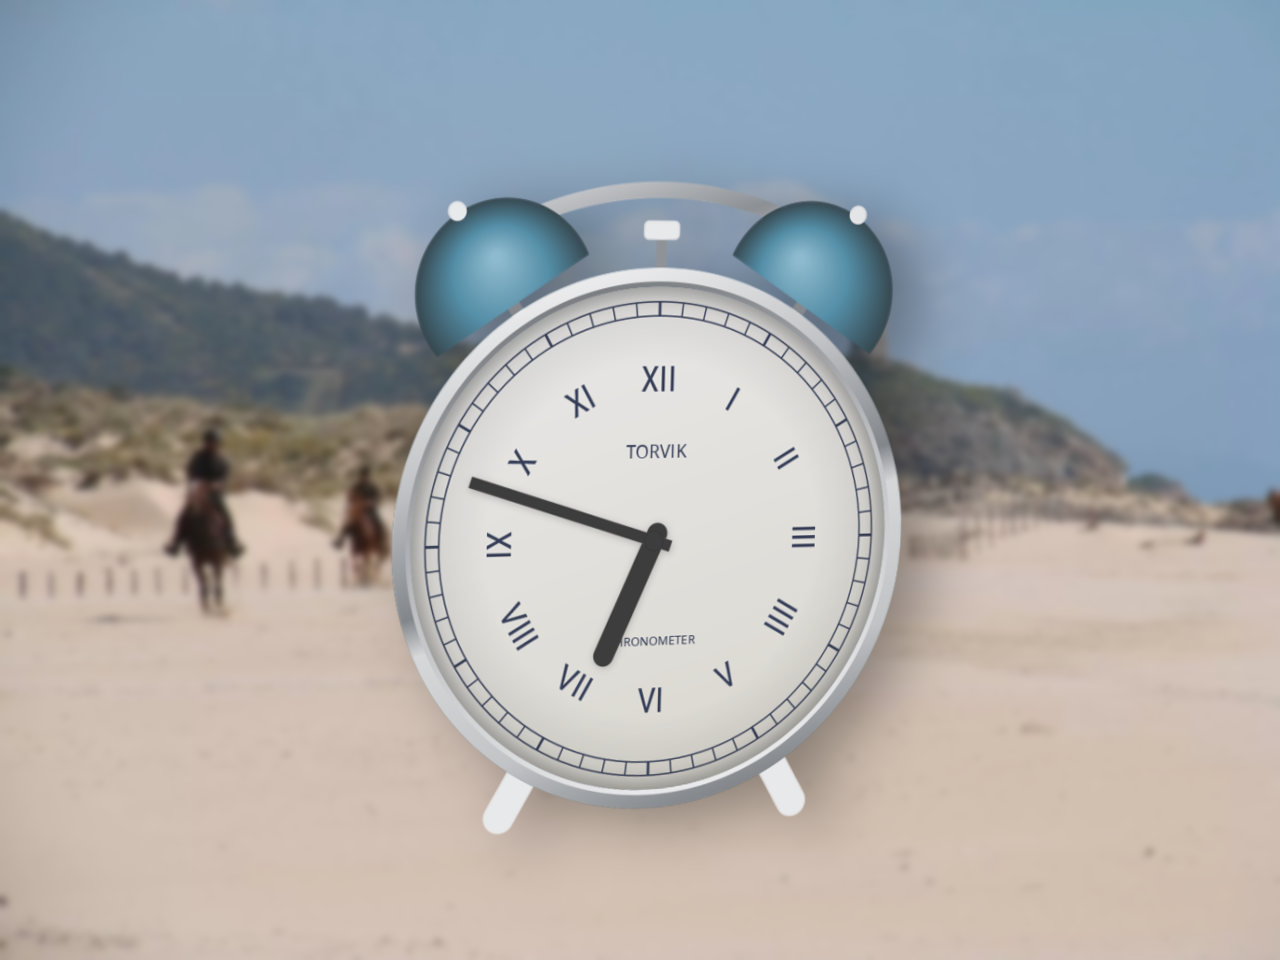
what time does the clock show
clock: 6:48
